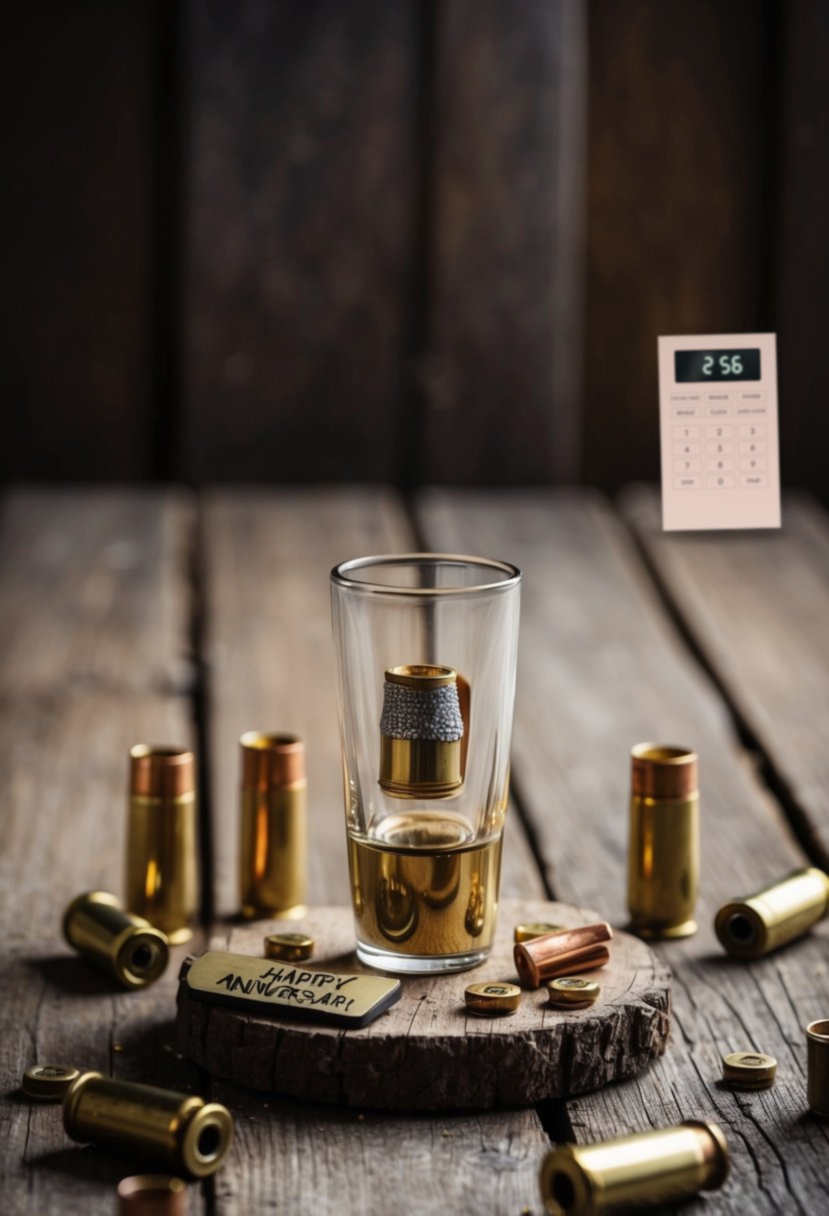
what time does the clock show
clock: 2:56
